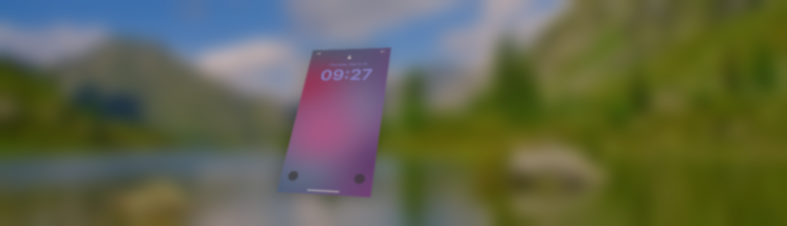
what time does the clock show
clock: 9:27
